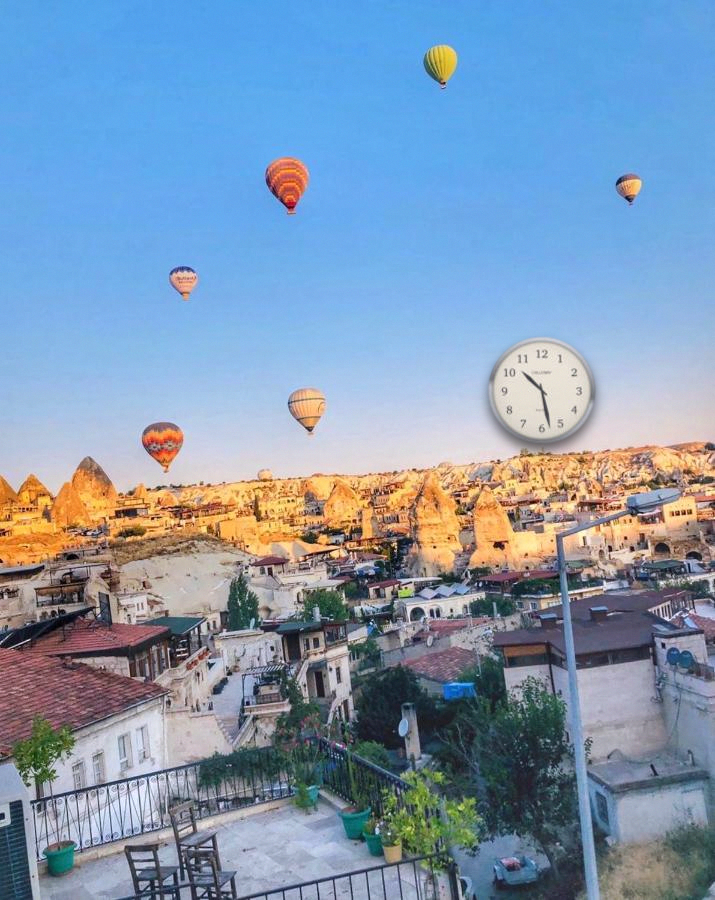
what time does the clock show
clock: 10:28
